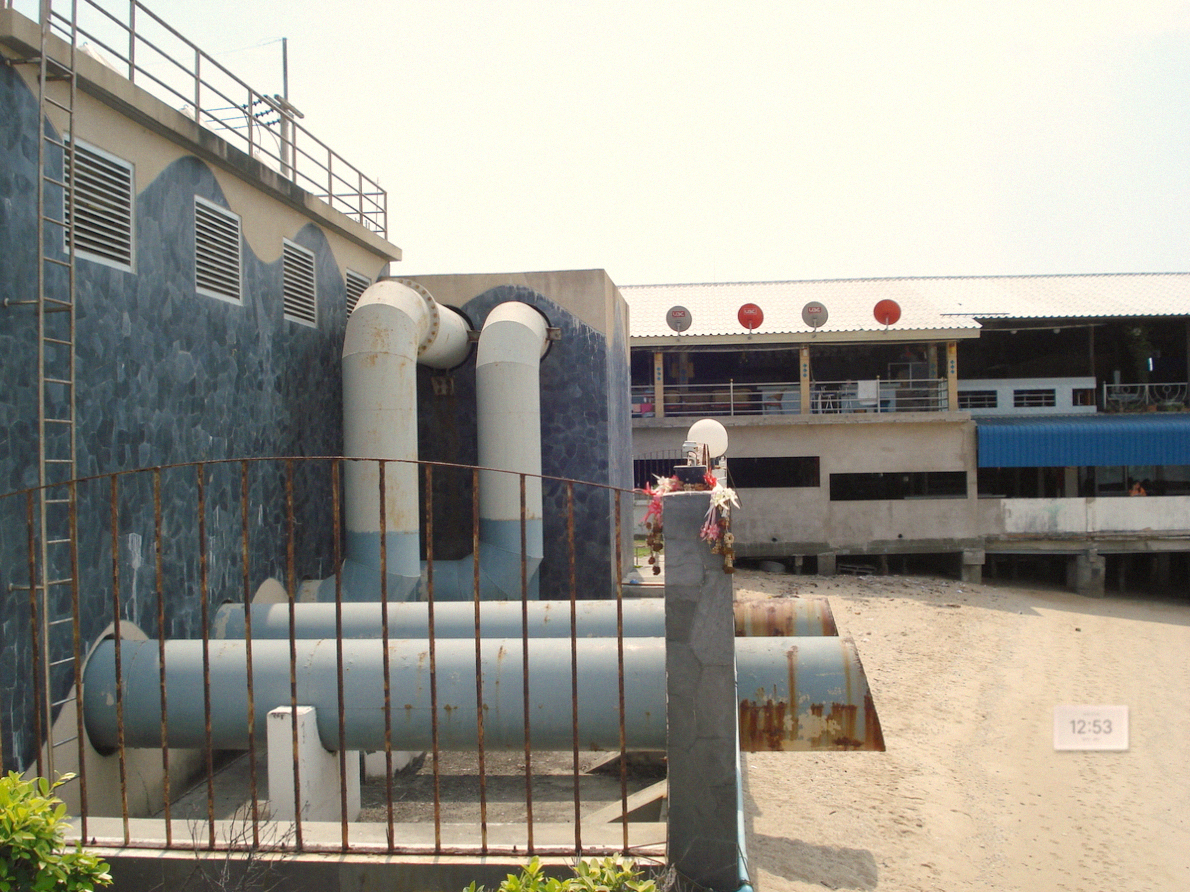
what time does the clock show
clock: 12:53
